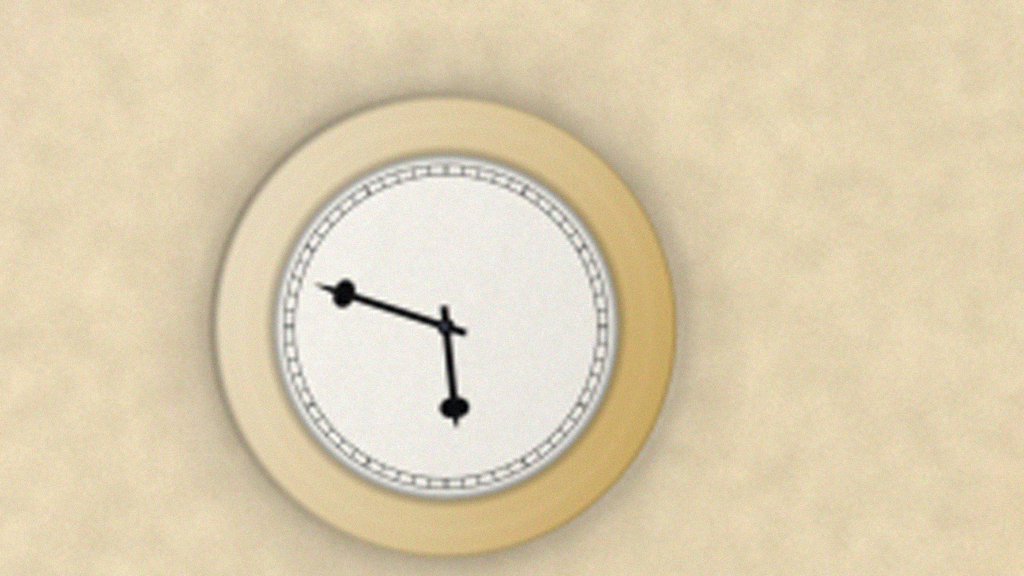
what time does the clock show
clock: 5:48
